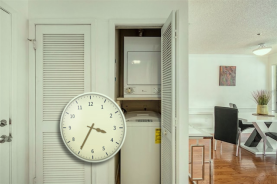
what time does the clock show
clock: 3:35
